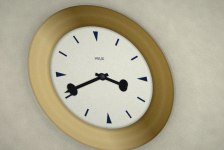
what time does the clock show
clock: 3:41
